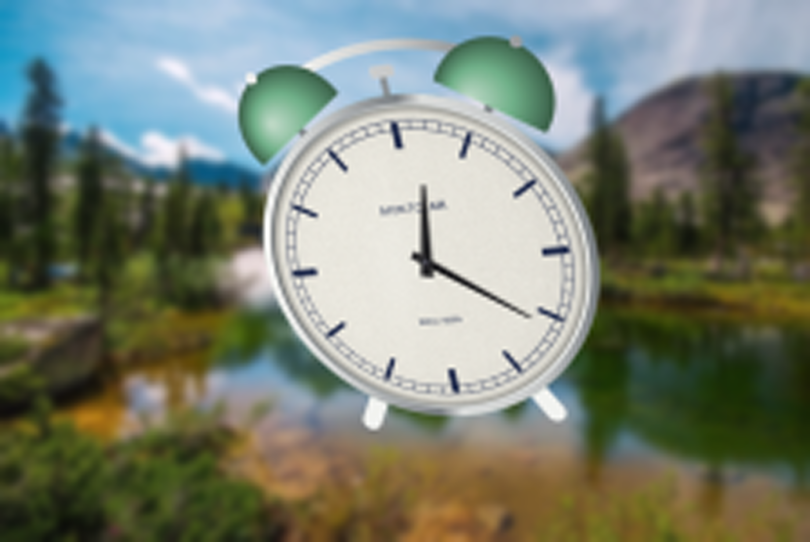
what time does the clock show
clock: 12:21
